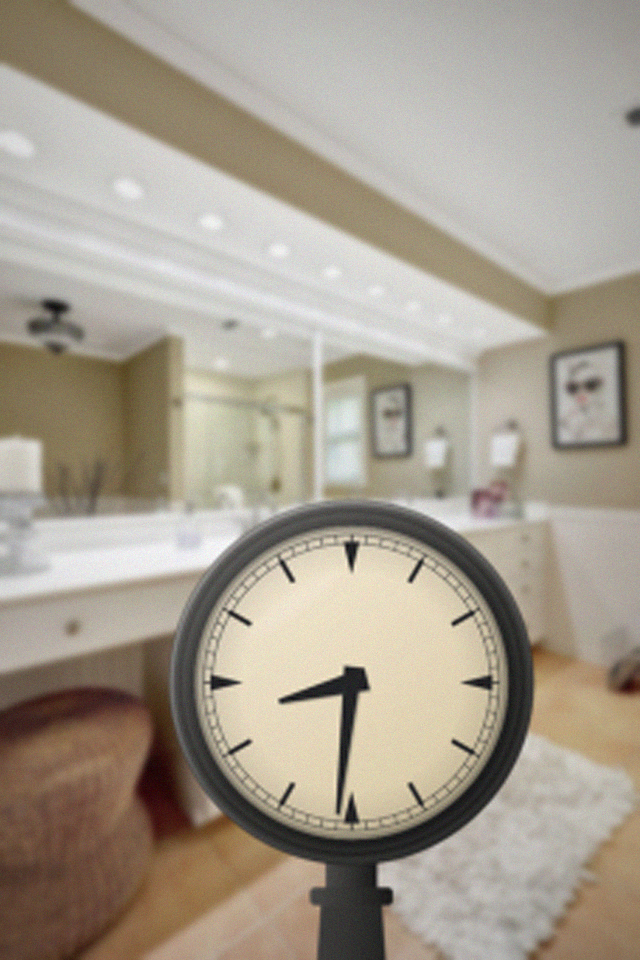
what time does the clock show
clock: 8:31
